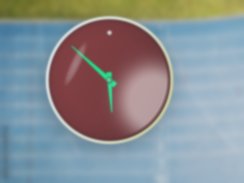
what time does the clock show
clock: 5:52
